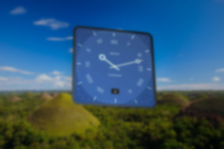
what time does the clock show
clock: 10:12
